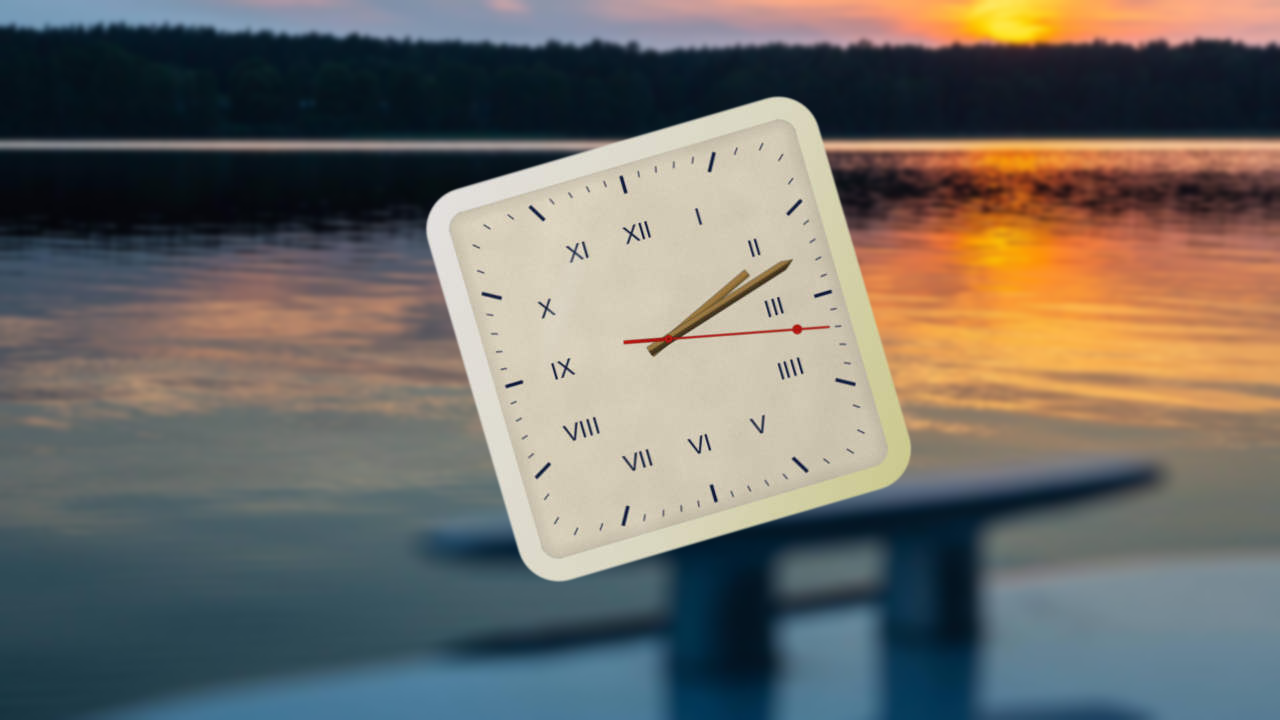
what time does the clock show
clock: 2:12:17
